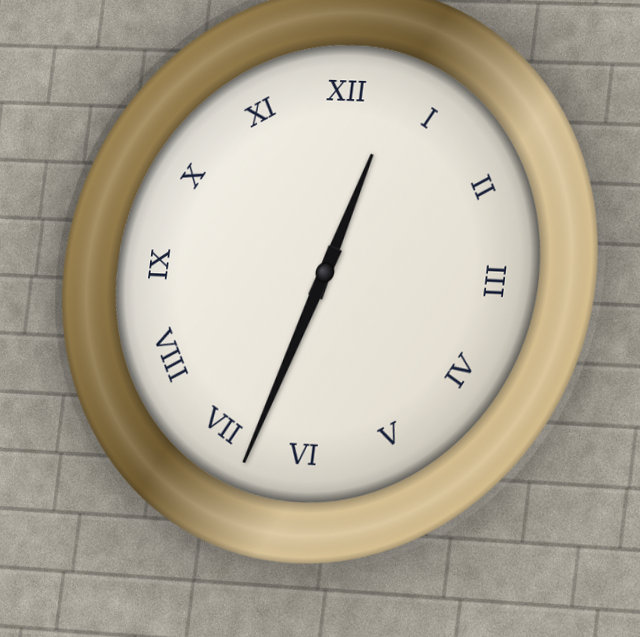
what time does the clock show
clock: 12:33
